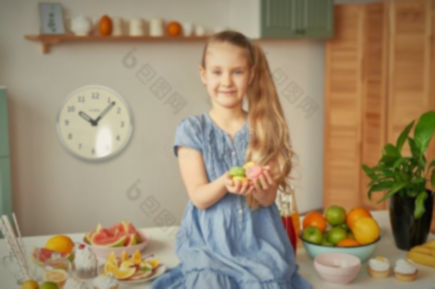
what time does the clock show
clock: 10:07
